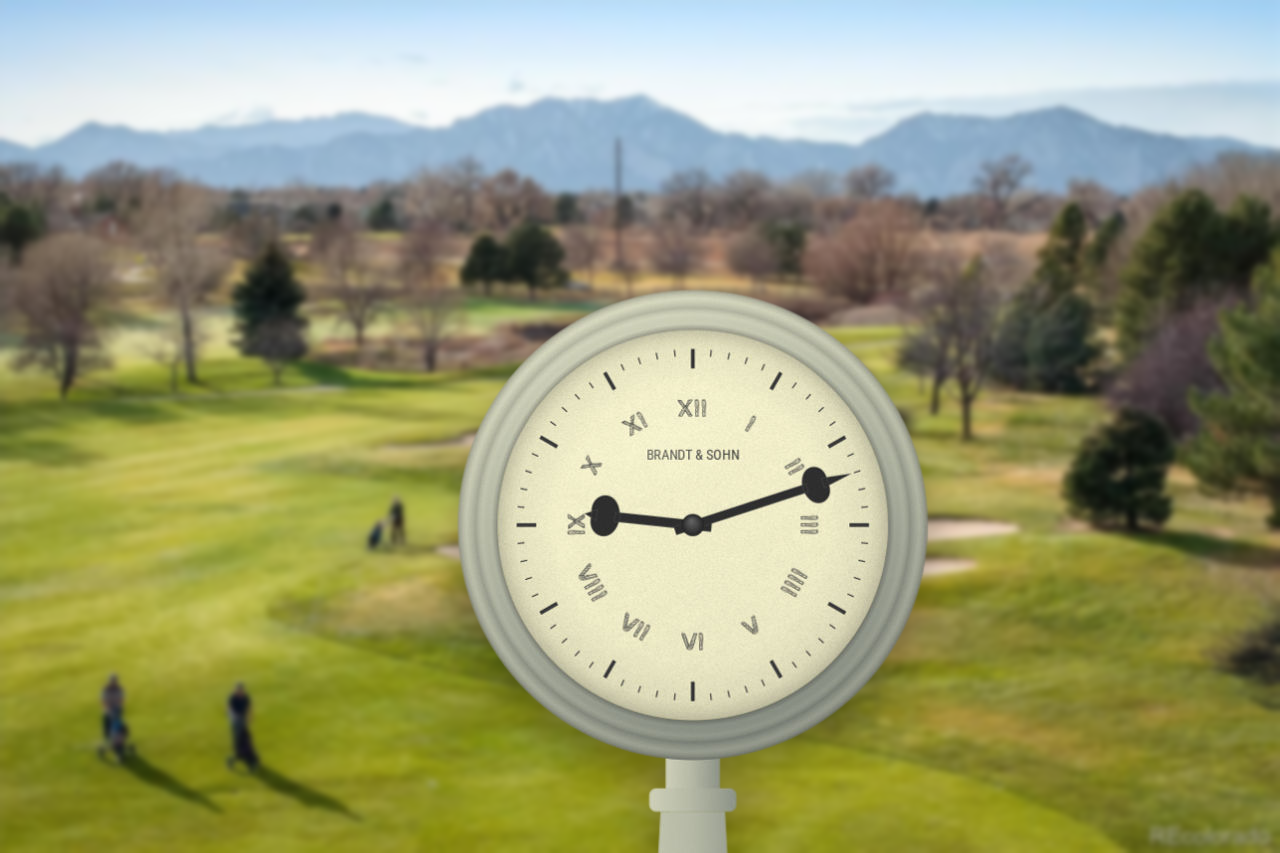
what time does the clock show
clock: 9:12
